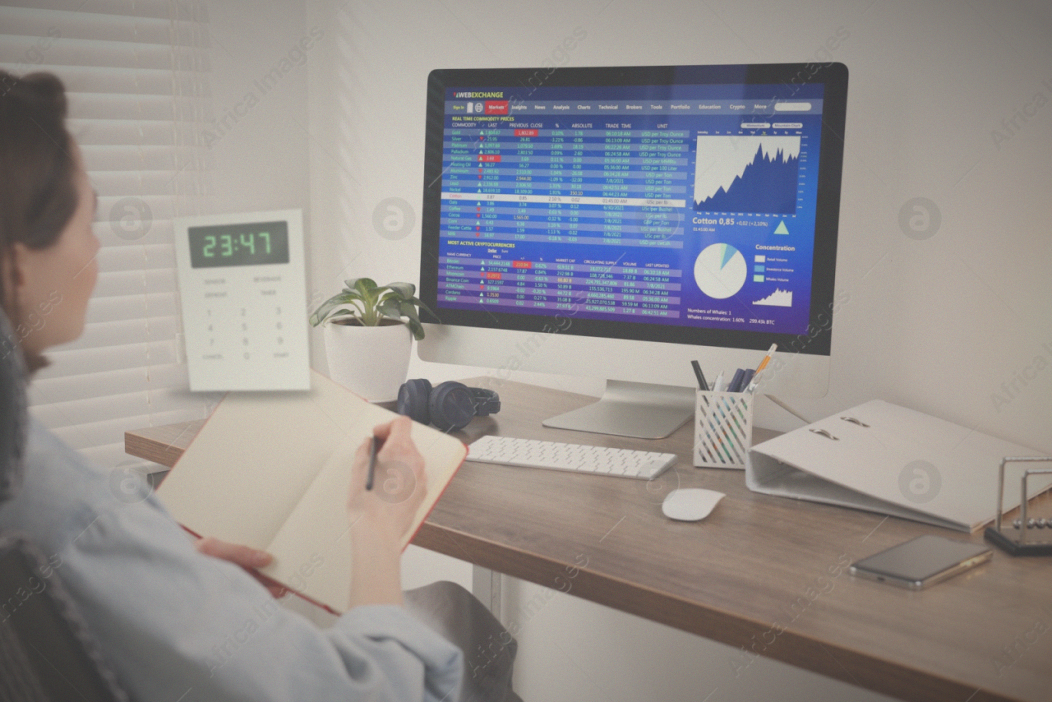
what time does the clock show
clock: 23:47
